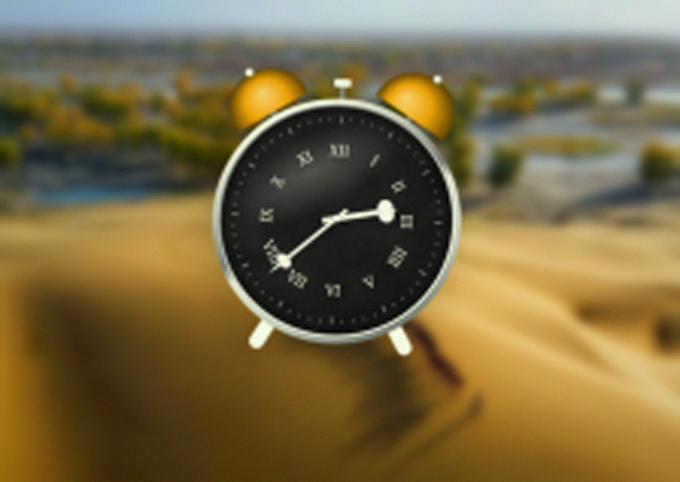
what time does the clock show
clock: 2:38
